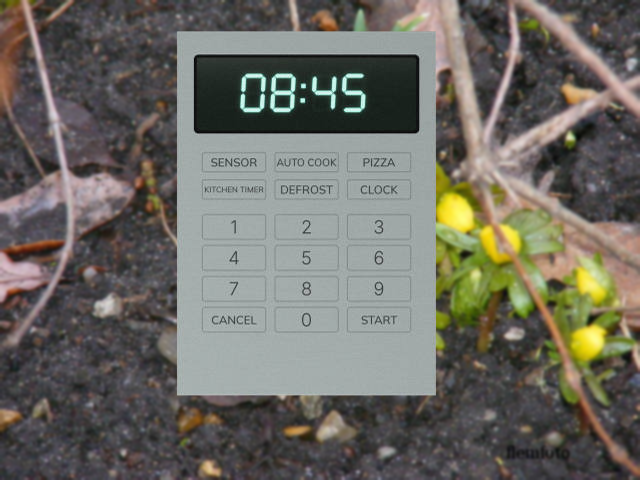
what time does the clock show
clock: 8:45
